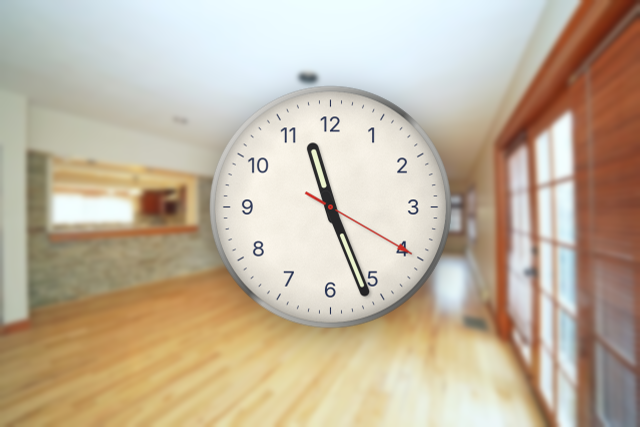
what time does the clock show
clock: 11:26:20
